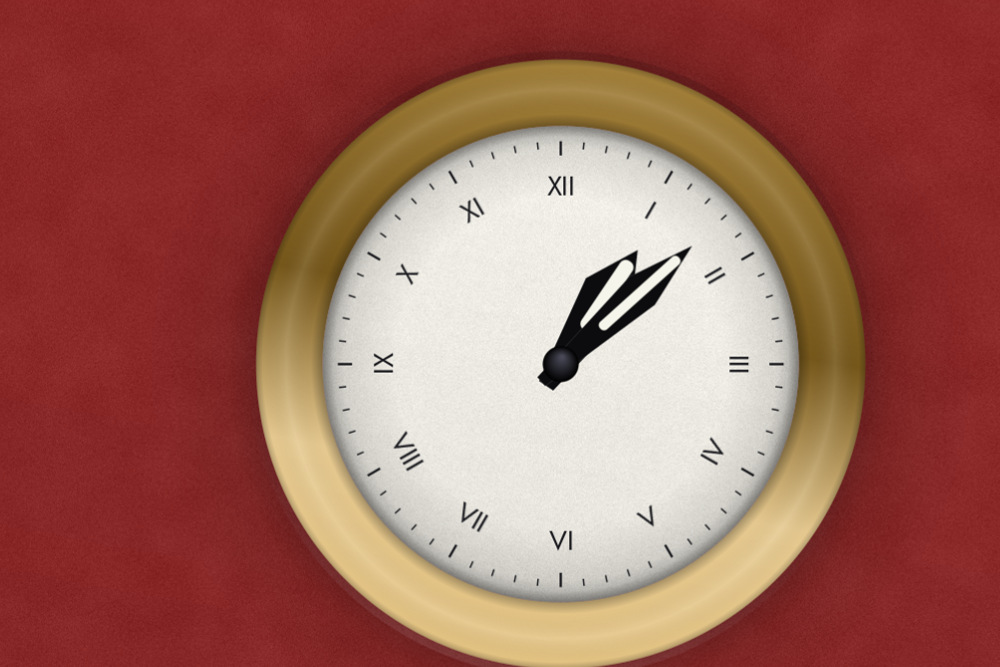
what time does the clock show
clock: 1:08
